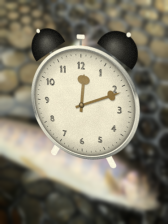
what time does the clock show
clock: 12:11
